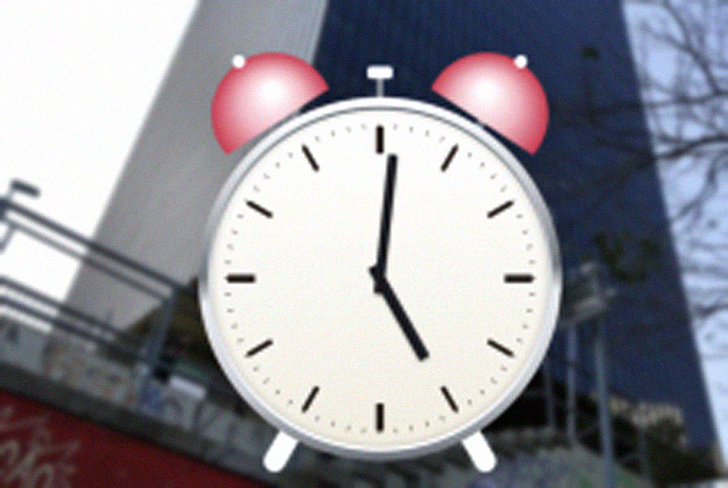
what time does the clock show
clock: 5:01
